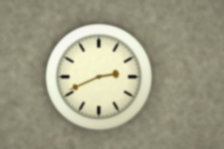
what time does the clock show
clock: 2:41
